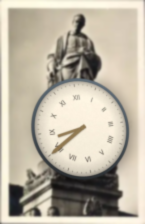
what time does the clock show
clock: 8:40
